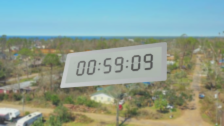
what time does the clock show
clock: 0:59:09
